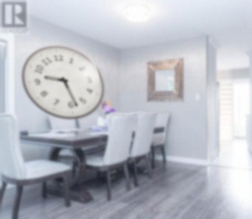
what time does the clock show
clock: 9:28
